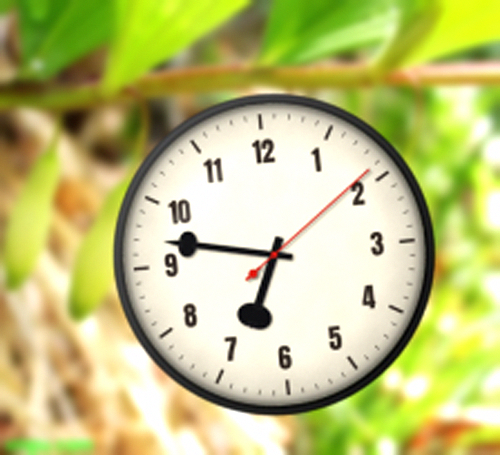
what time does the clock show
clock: 6:47:09
